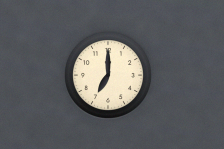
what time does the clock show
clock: 7:00
